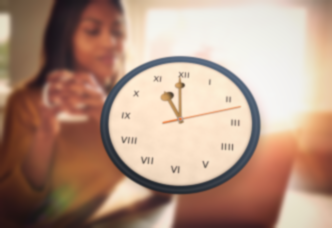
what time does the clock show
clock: 10:59:12
